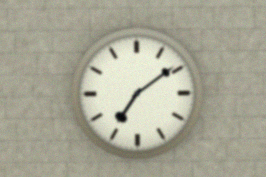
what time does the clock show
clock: 7:09
